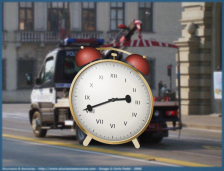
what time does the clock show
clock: 2:41
